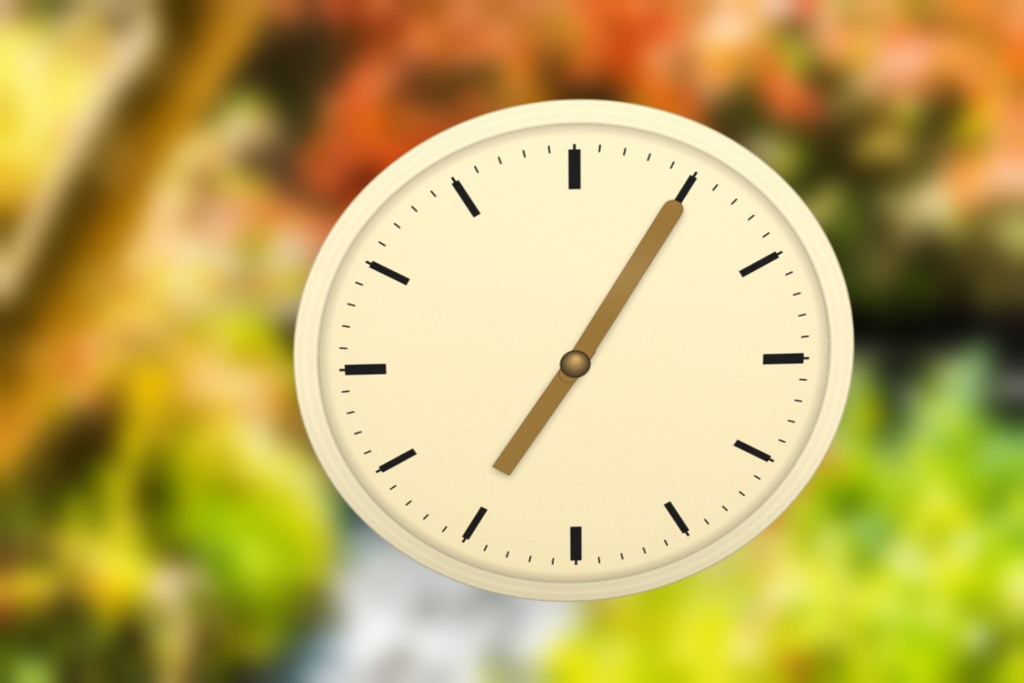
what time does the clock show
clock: 7:05
